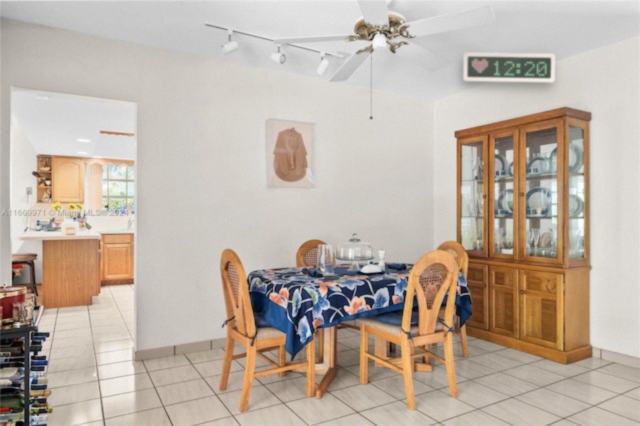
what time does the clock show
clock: 12:20
